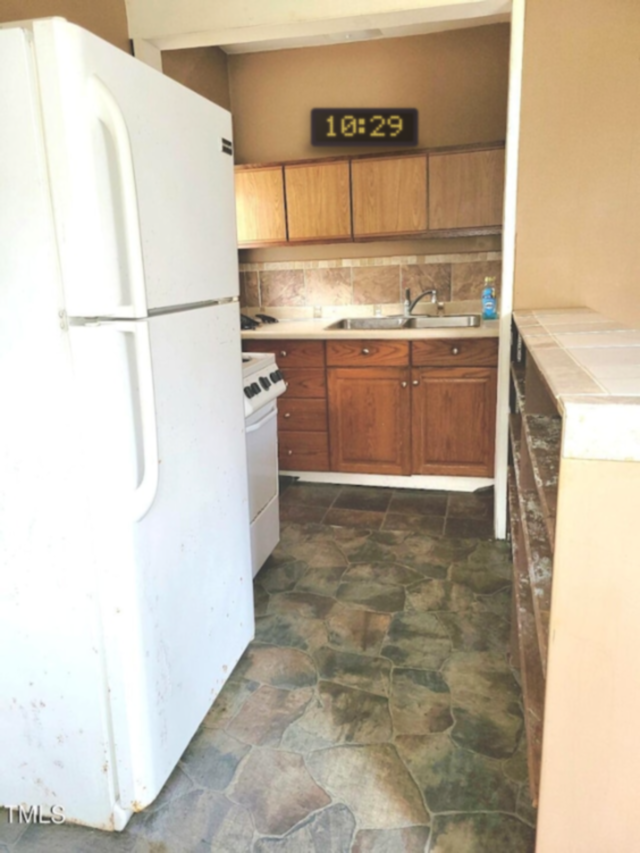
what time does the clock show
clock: 10:29
